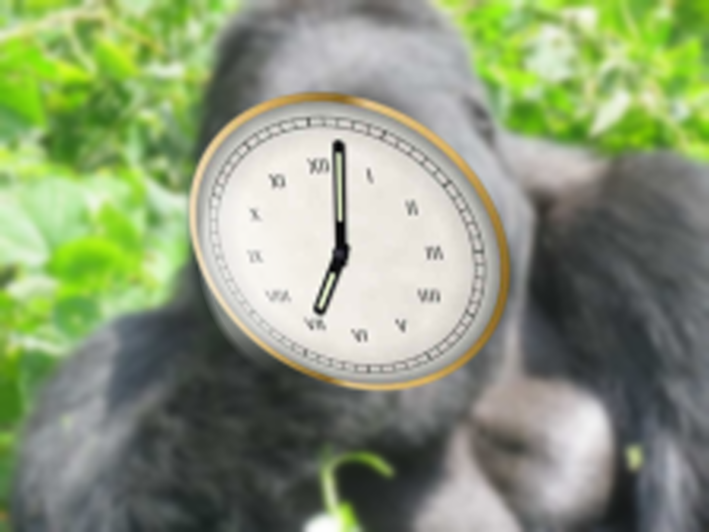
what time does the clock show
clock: 7:02
